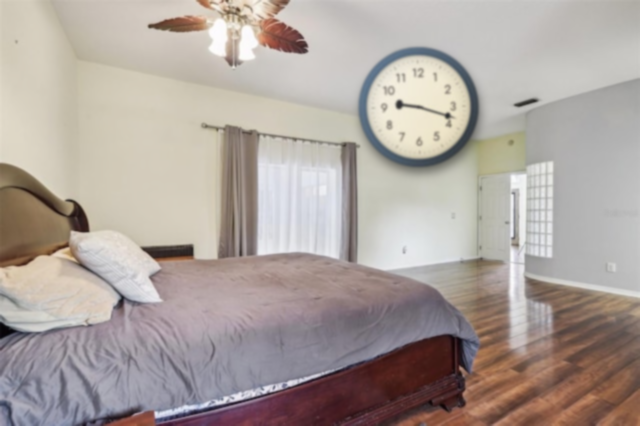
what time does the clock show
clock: 9:18
